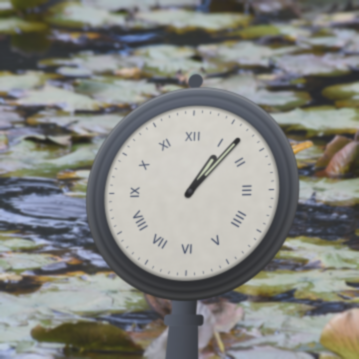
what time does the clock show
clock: 1:07
